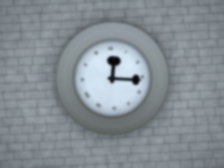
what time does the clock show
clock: 12:16
